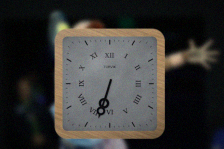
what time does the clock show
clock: 6:33
